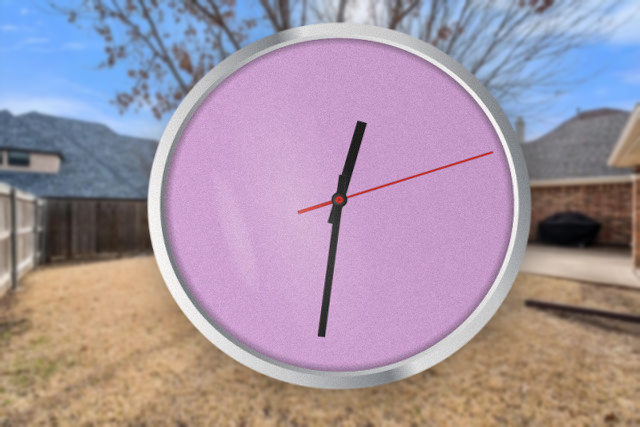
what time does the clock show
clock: 12:31:12
